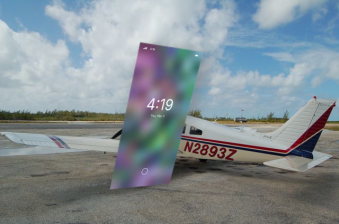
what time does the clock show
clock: 4:19
